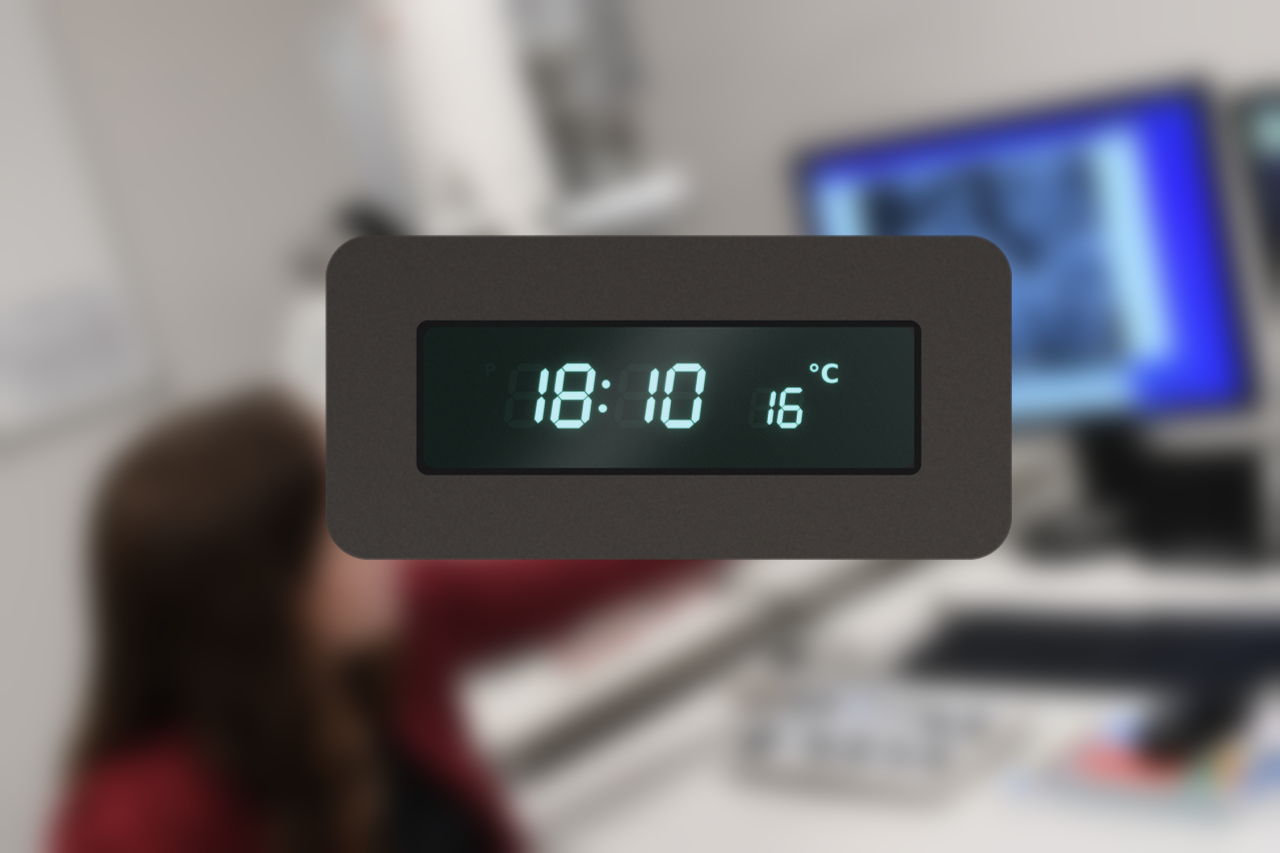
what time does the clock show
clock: 18:10
